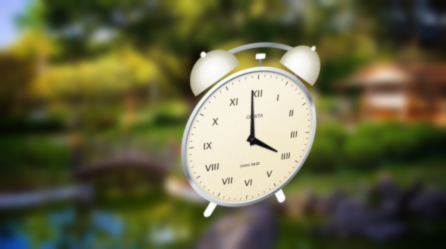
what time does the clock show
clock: 3:59
